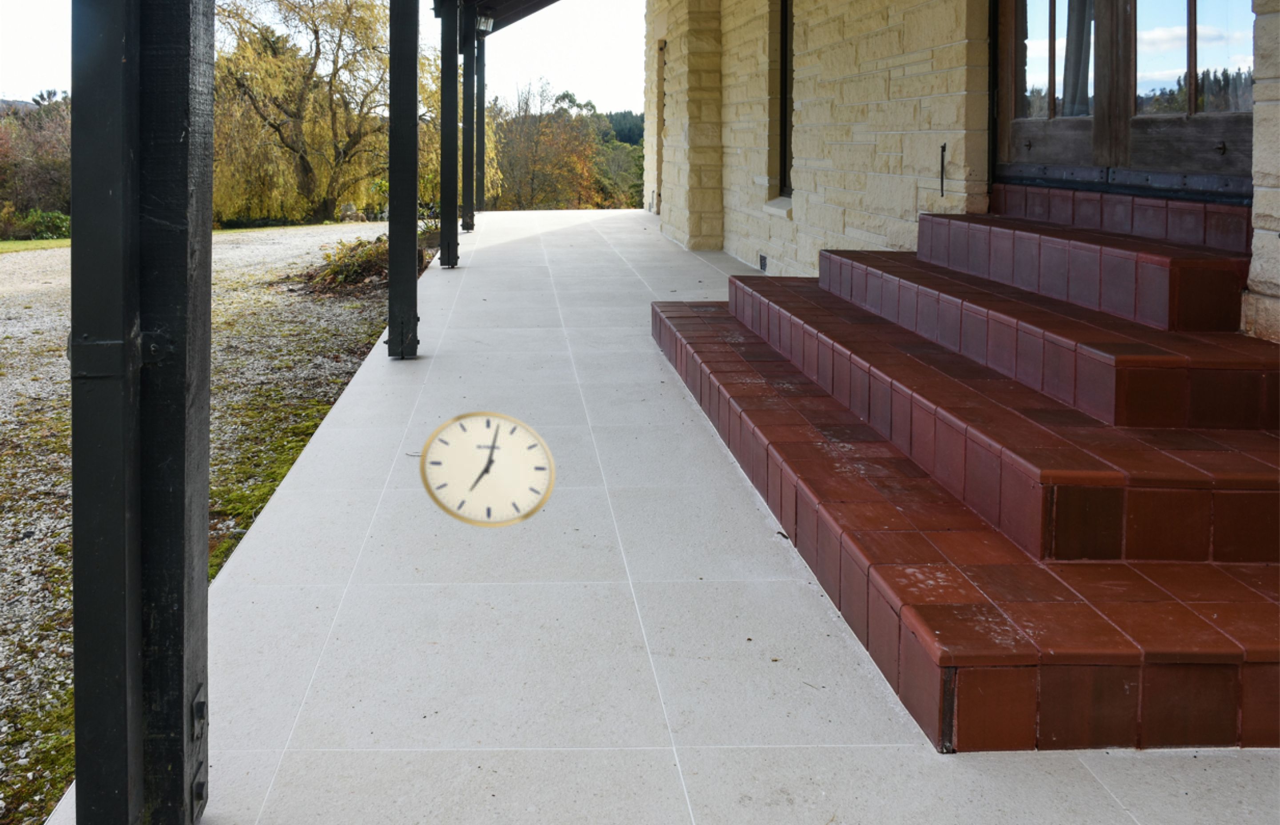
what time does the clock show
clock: 7:02
